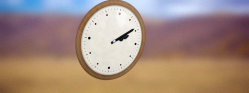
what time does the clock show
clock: 2:09
